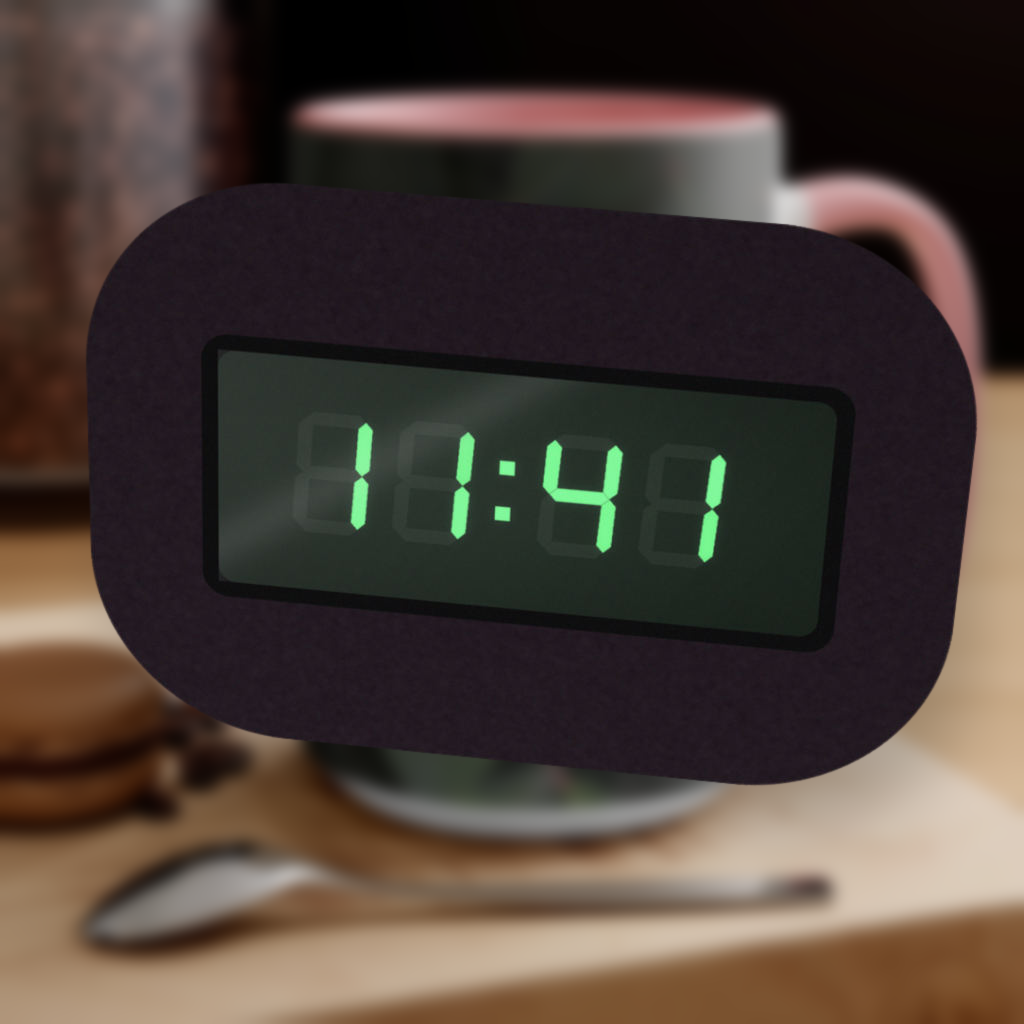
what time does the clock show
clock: 11:41
